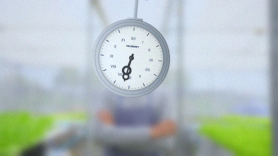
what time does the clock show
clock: 6:32
